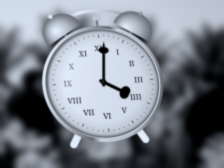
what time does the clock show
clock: 4:01
